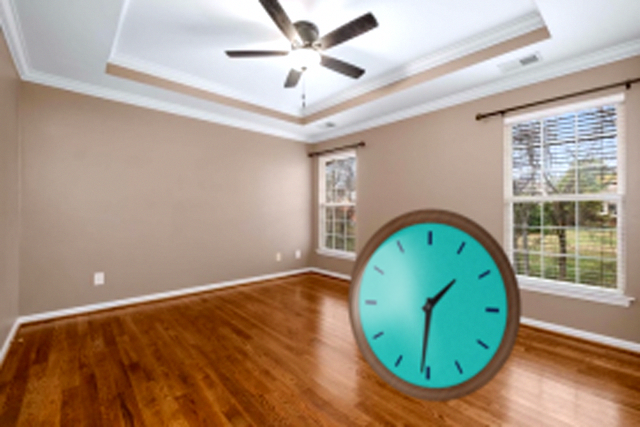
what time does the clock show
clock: 1:31
